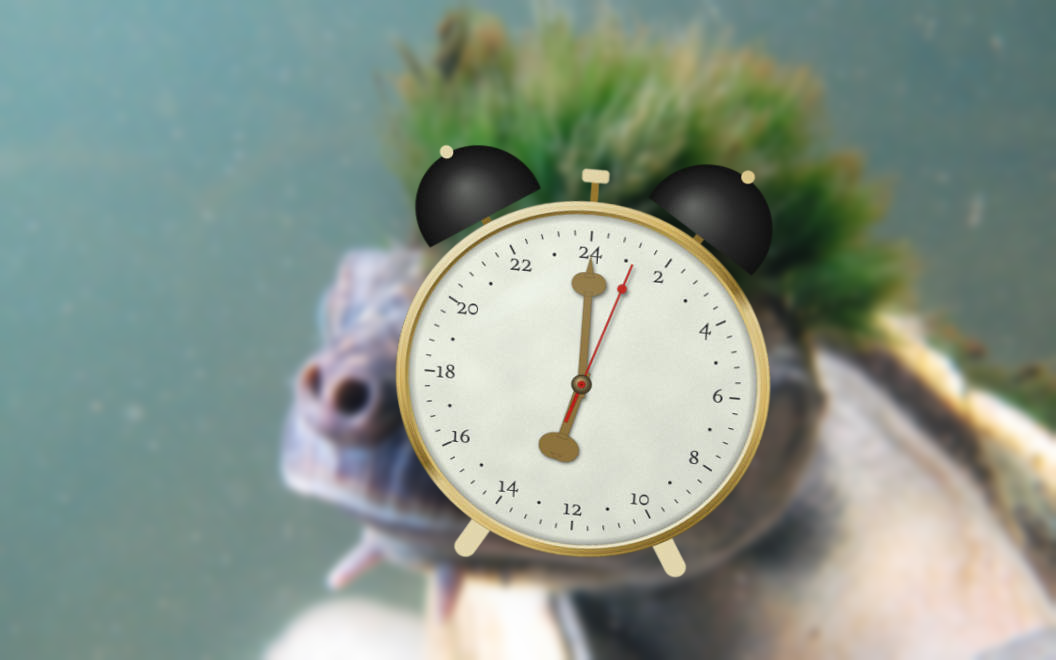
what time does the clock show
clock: 13:00:03
